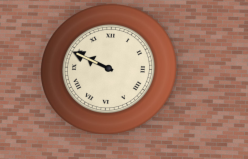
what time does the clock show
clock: 9:49
